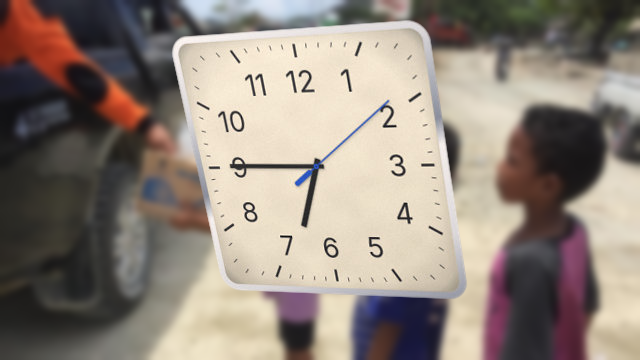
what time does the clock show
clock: 6:45:09
